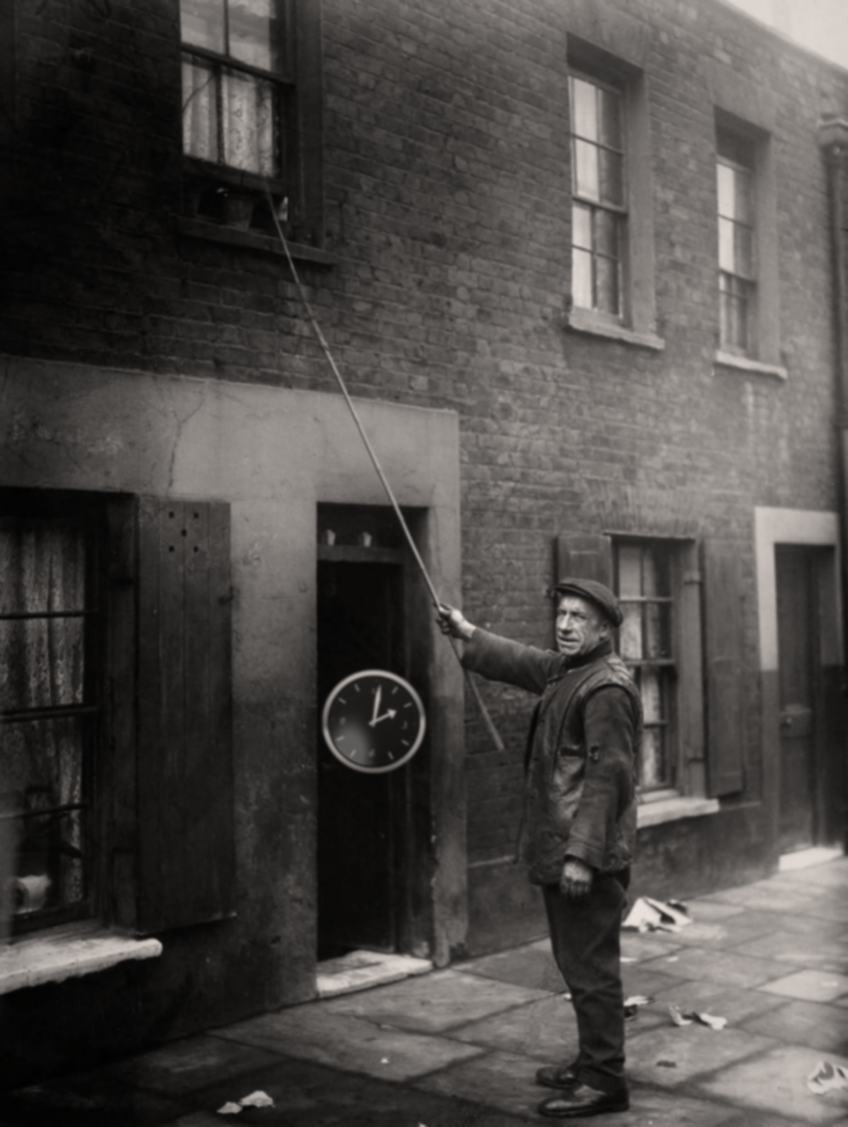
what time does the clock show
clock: 2:01
